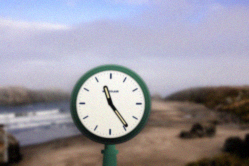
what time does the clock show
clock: 11:24
